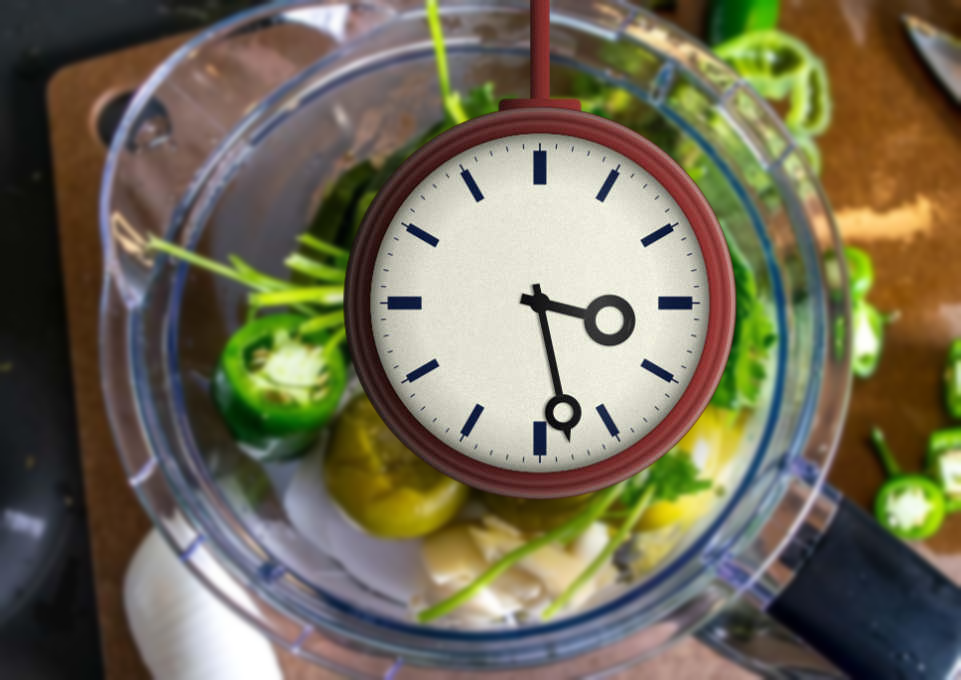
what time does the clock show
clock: 3:28
